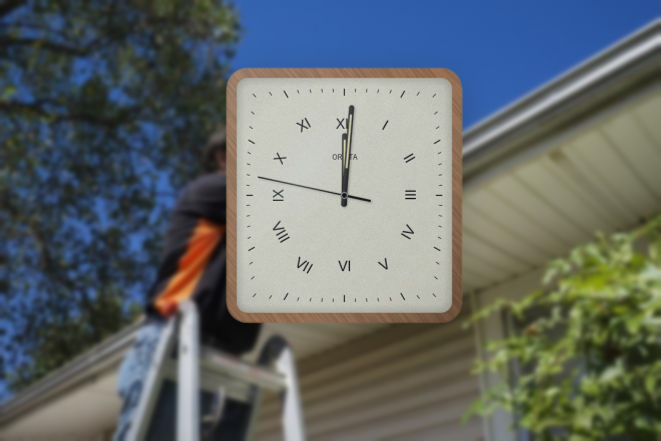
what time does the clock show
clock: 12:00:47
